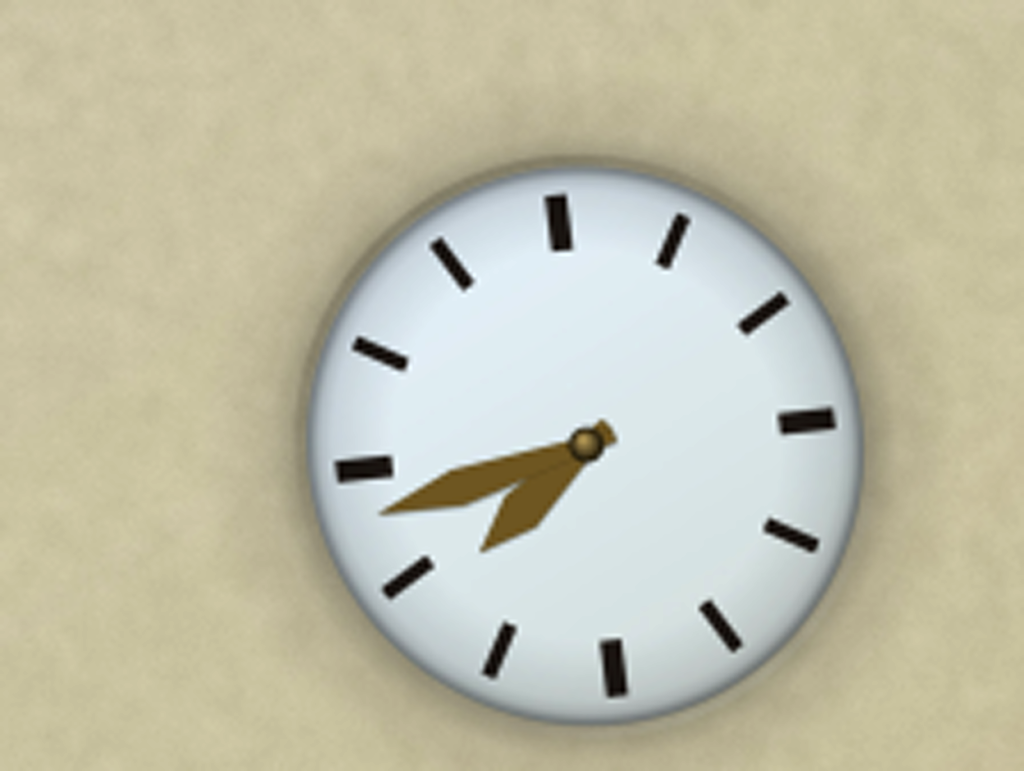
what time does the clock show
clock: 7:43
